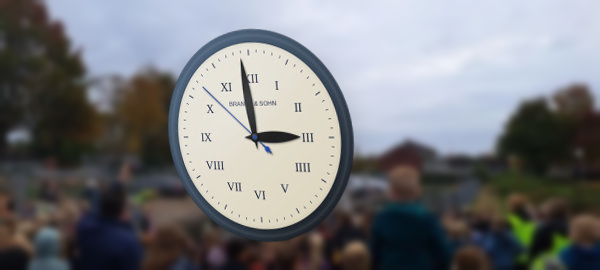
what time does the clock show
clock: 2:58:52
